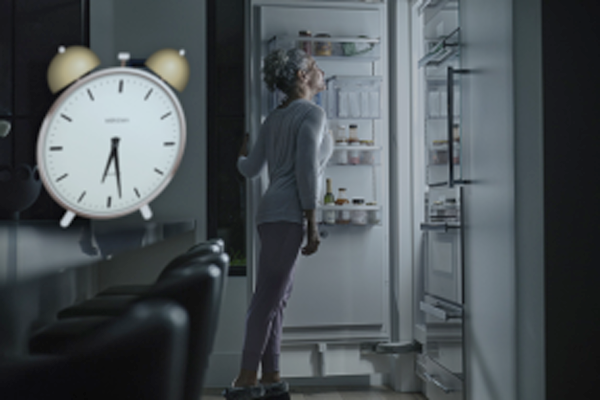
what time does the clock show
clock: 6:28
